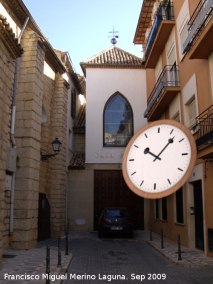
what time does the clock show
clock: 10:07
